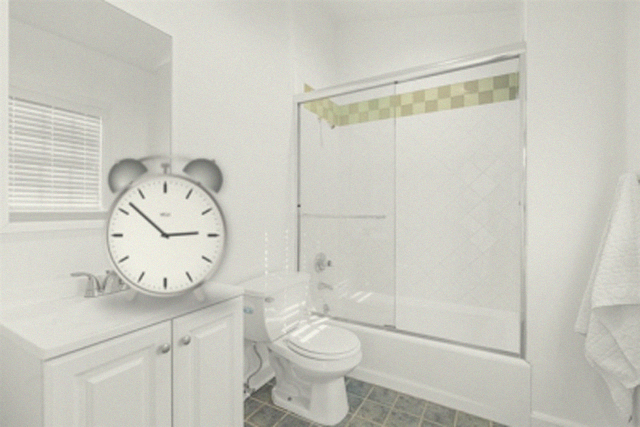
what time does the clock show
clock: 2:52
